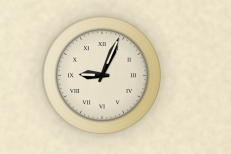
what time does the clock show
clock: 9:04
